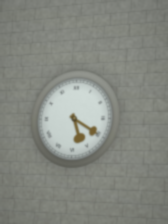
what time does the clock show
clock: 5:20
